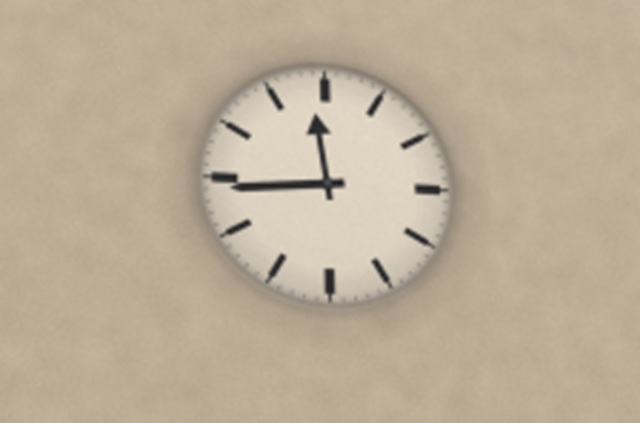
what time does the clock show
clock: 11:44
